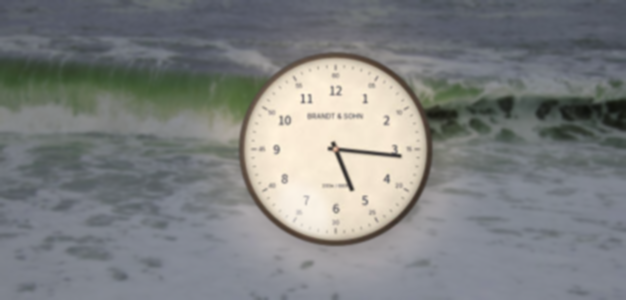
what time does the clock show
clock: 5:16
